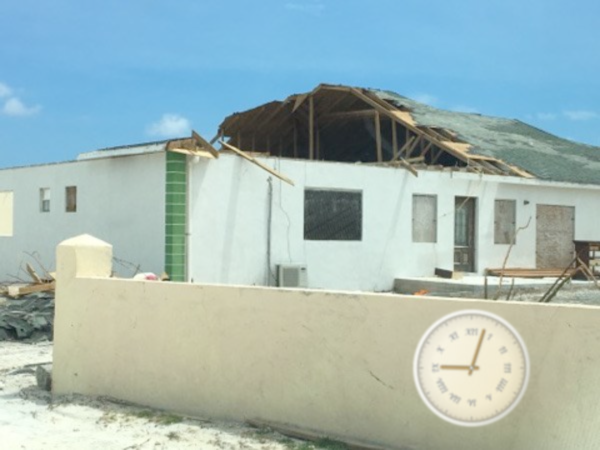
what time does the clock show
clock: 9:03
